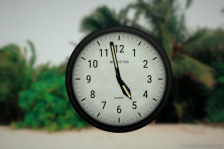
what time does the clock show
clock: 4:58
